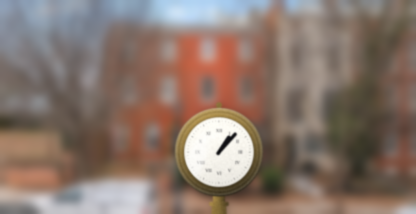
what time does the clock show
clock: 1:07
